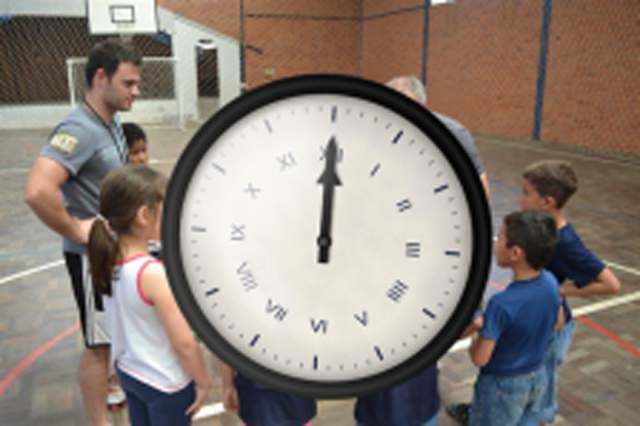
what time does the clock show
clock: 12:00
